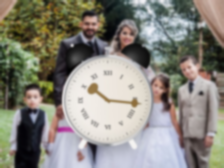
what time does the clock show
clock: 10:16
